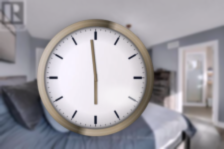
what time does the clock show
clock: 5:59
